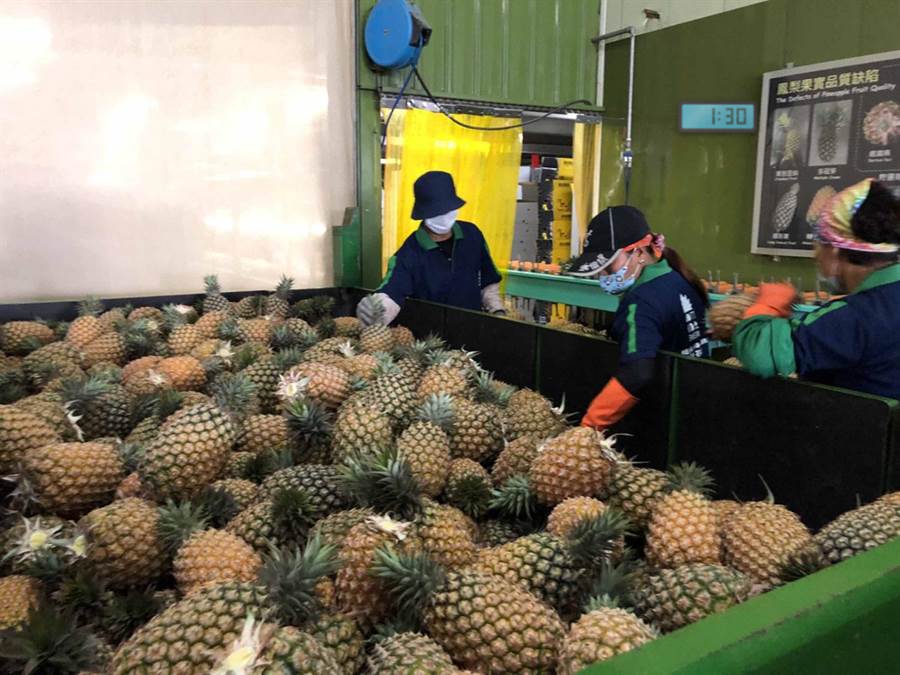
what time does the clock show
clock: 1:30
